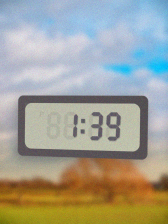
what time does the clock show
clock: 1:39
